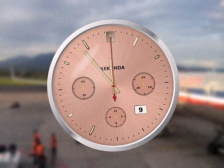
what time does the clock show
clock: 11:54
